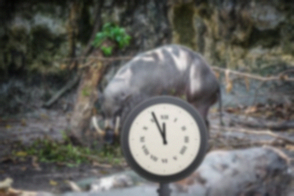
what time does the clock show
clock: 11:56
